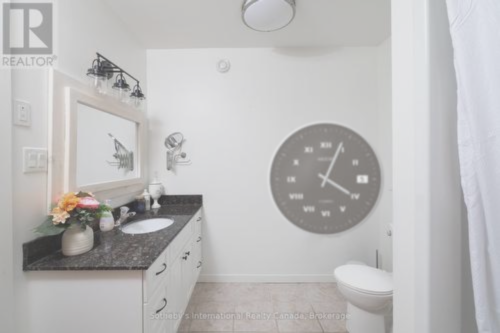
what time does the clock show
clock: 4:04
